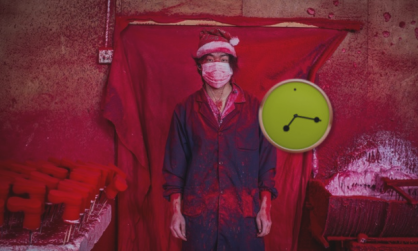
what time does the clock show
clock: 7:17
